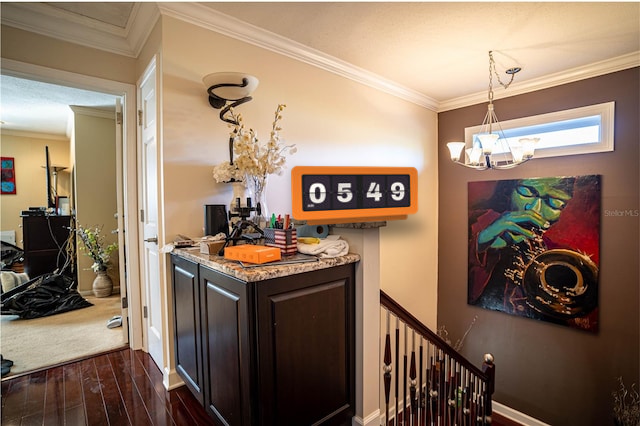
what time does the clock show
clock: 5:49
